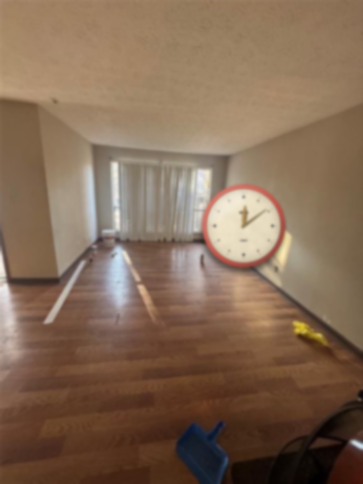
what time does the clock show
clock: 12:09
